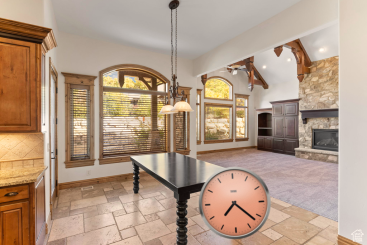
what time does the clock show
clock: 7:22
